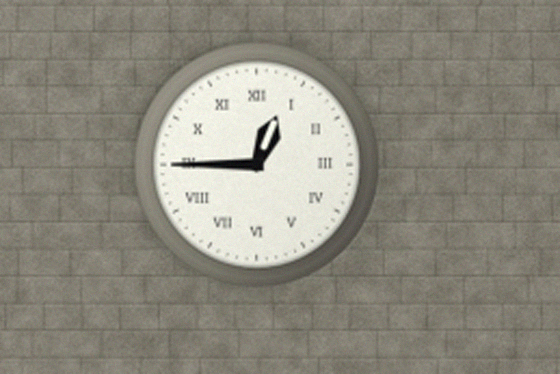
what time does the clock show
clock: 12:45
